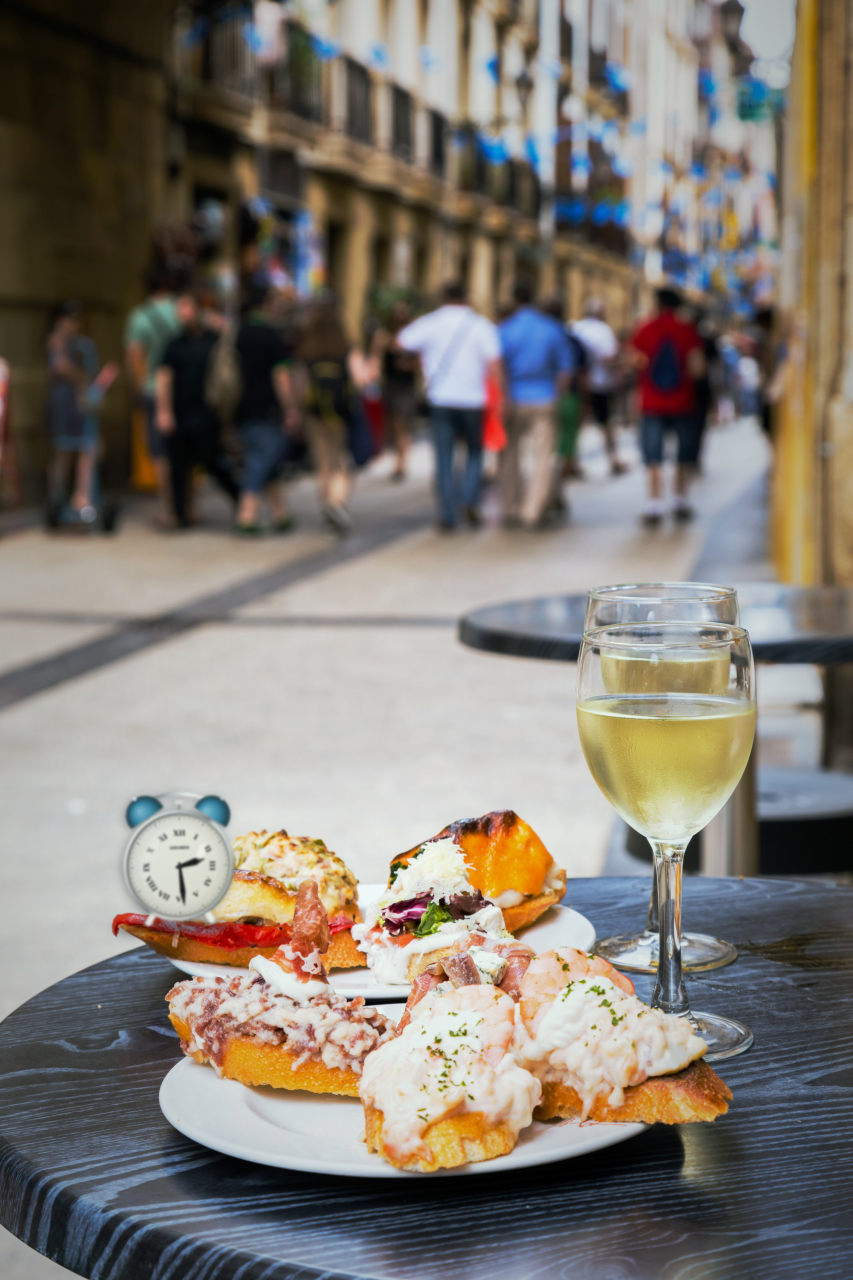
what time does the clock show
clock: 2:29
